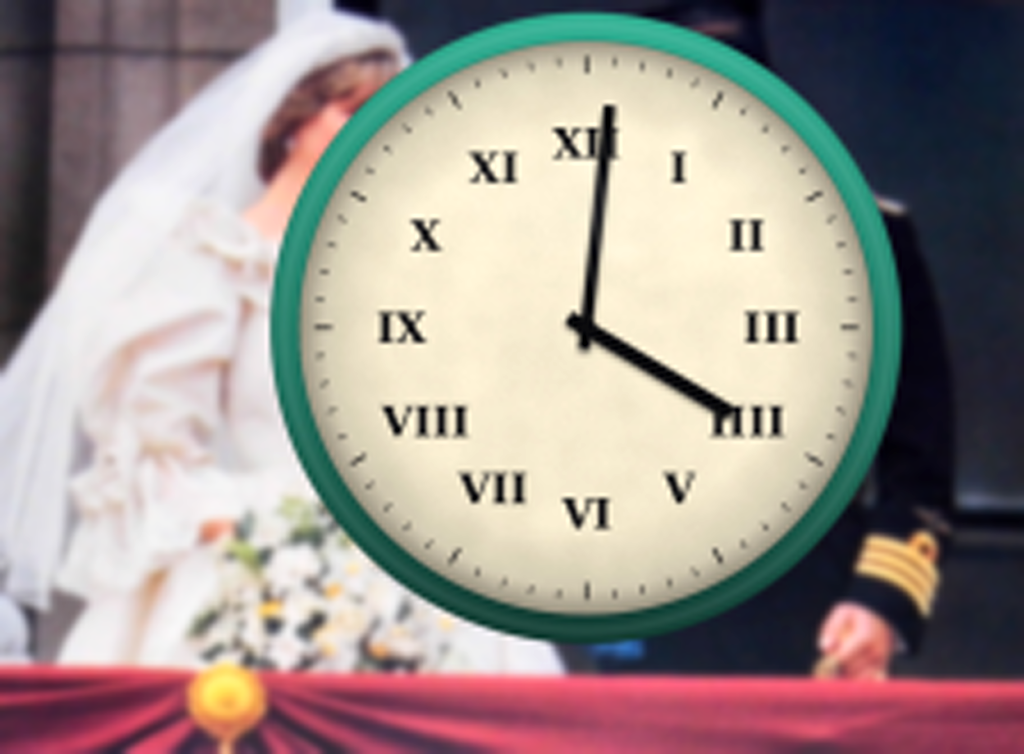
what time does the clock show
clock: 4:01
